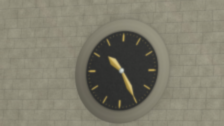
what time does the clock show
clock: 10:25
